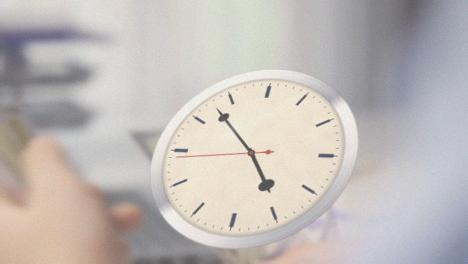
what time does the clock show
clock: 4:52:44
